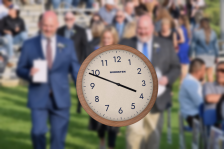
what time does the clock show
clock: 3:49
